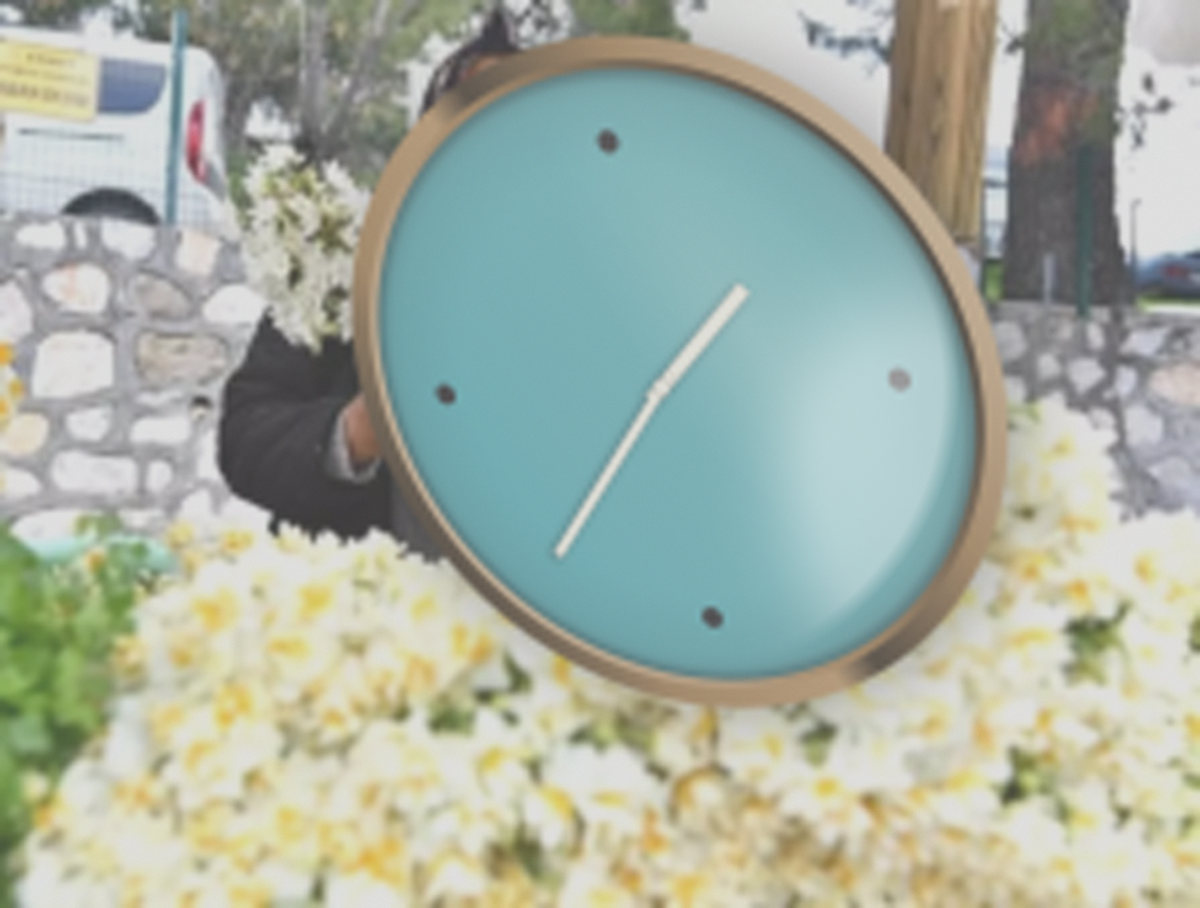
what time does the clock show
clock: 1:37
